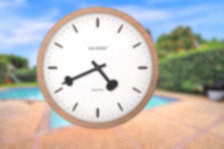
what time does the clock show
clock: 4:41
